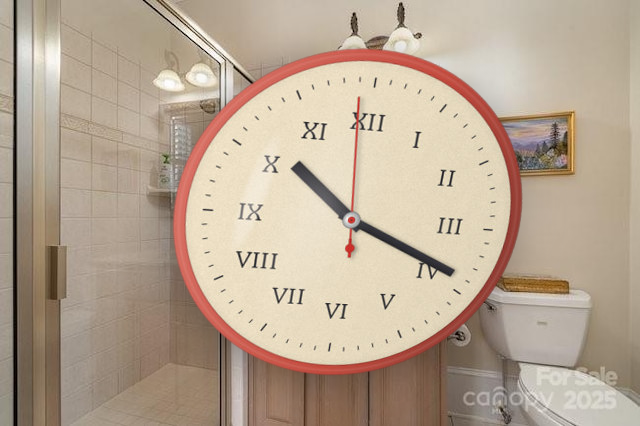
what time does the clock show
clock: 10:18:59
